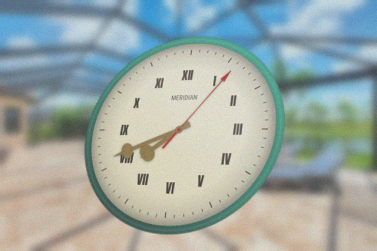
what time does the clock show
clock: 7:41:06
